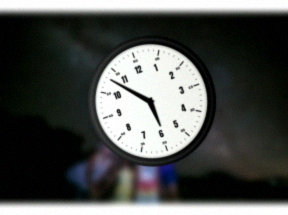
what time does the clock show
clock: 5:53
